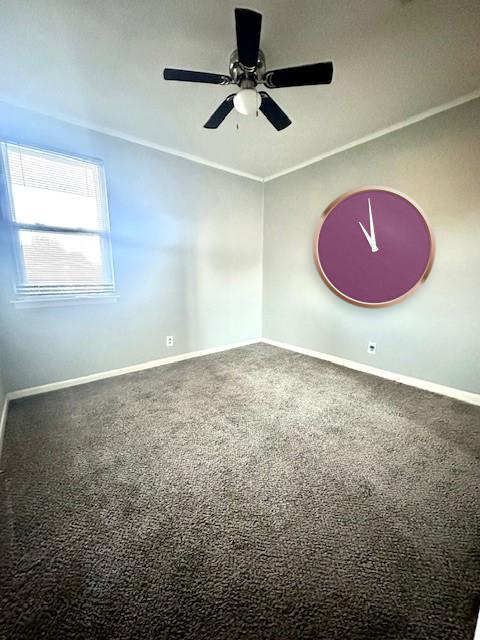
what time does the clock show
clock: 10:59
